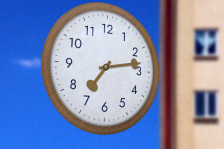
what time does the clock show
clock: 7:13
